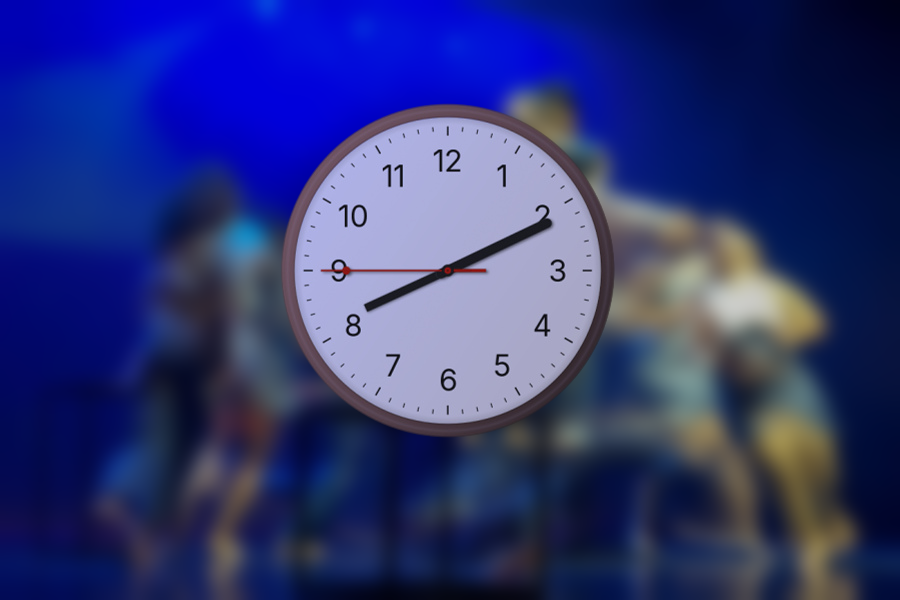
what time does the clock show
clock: 8:10:45
